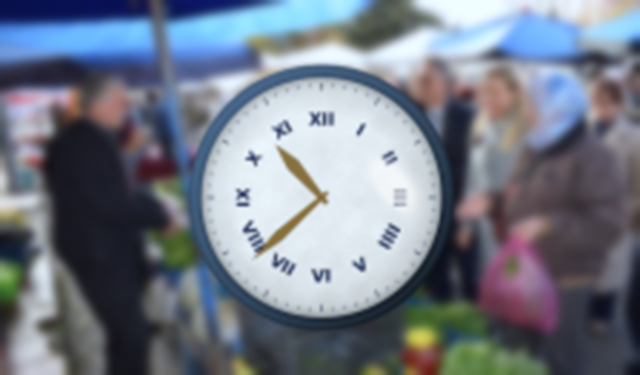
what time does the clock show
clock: 10:38
